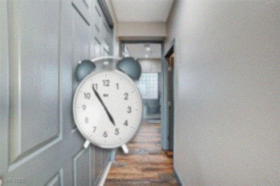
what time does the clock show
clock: 4:54
